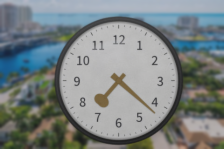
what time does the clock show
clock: 7:22
